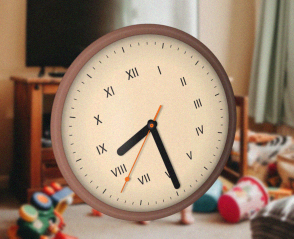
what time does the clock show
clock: 8:29:38
